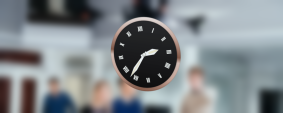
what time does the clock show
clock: 2:37
